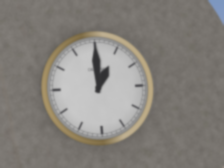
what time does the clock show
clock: 1:00
